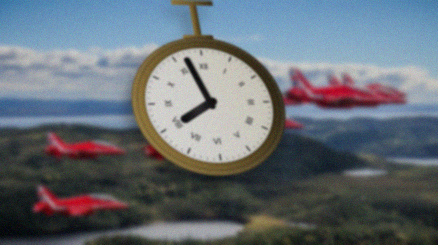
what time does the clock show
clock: 7:57
